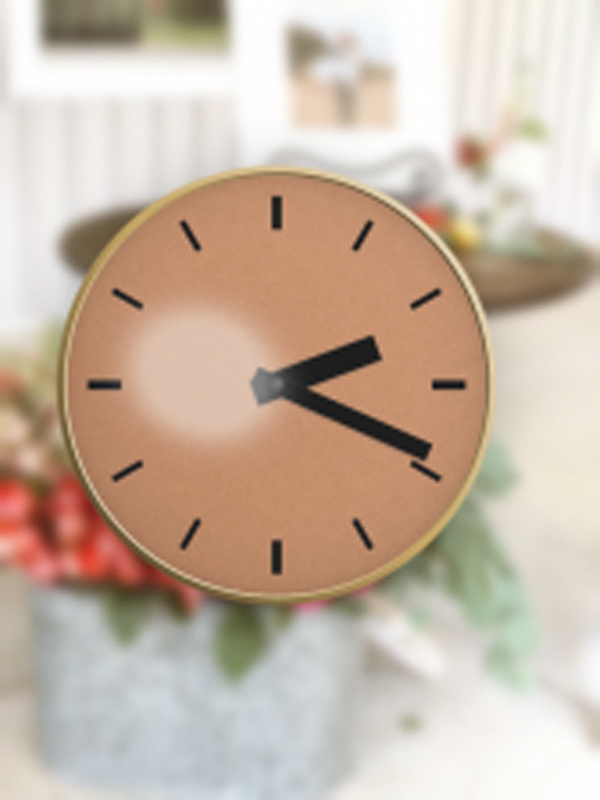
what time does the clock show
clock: 2:19
